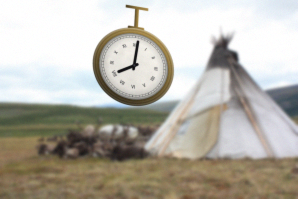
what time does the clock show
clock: 8:01
